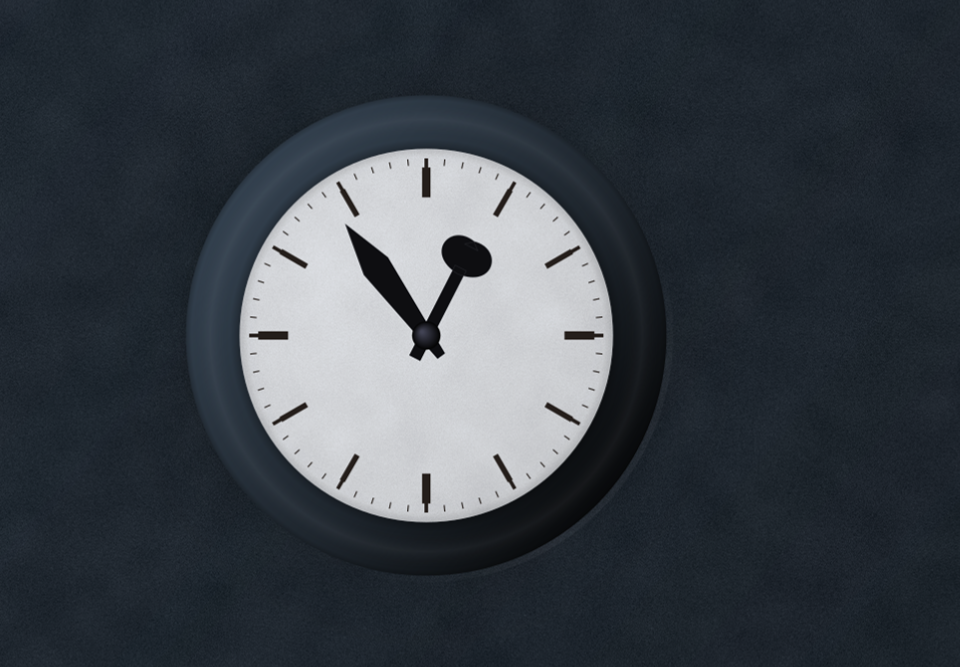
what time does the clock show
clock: 12:54
